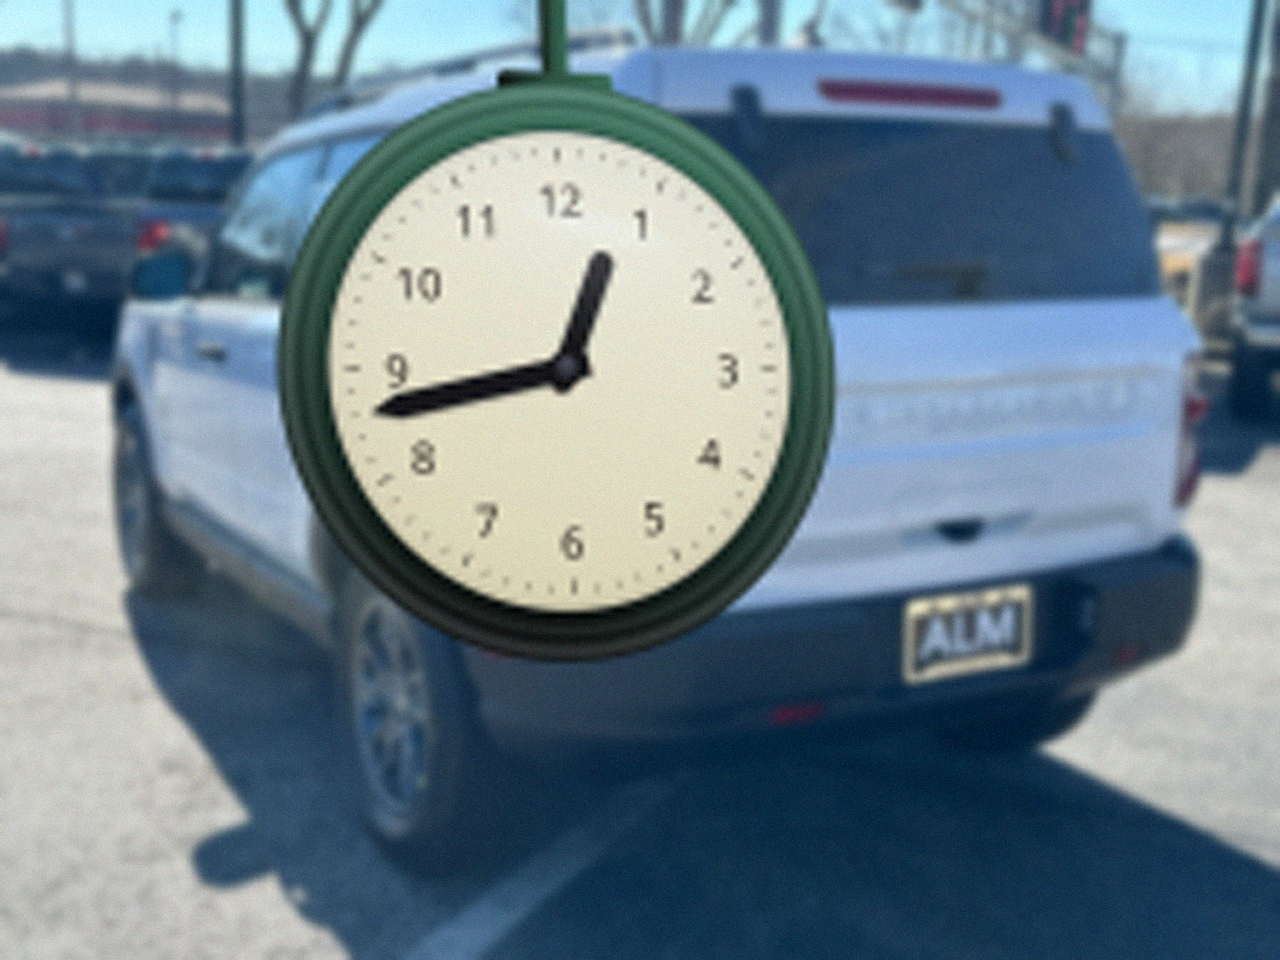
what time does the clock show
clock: 12:43
